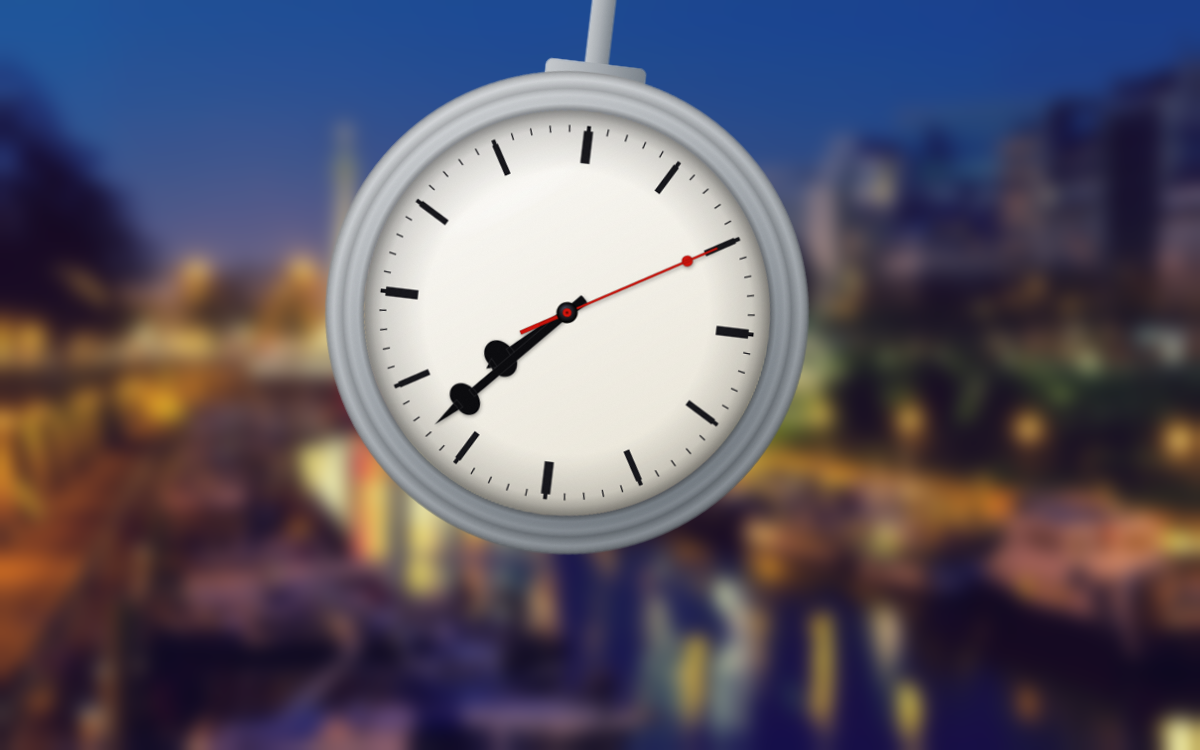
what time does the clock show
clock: 7:37:10
